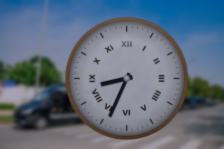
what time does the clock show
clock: 8:34
